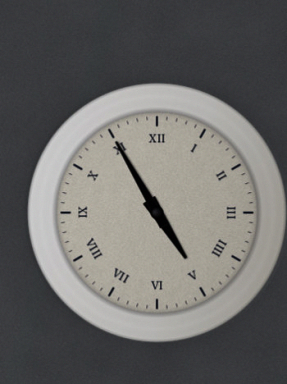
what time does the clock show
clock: 4:55
